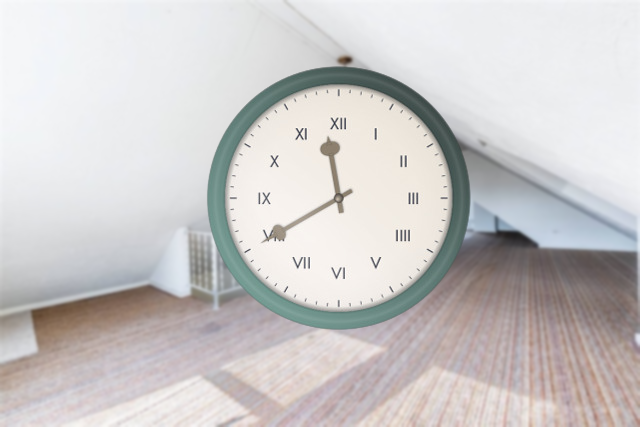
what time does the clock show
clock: 11:40
